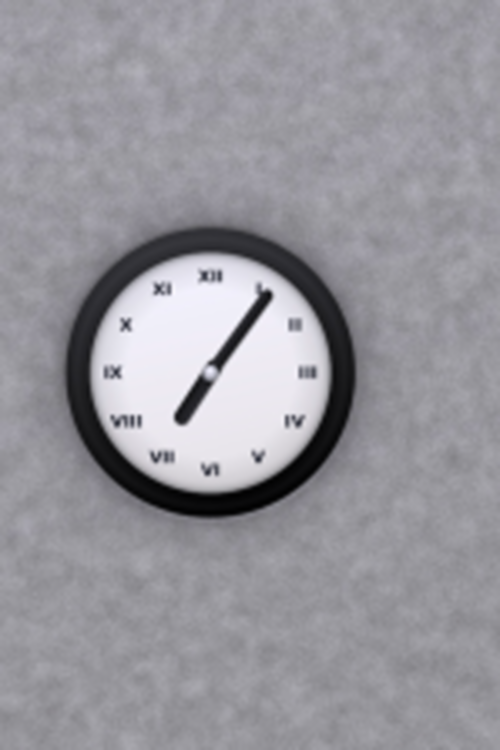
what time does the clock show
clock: 7:06
